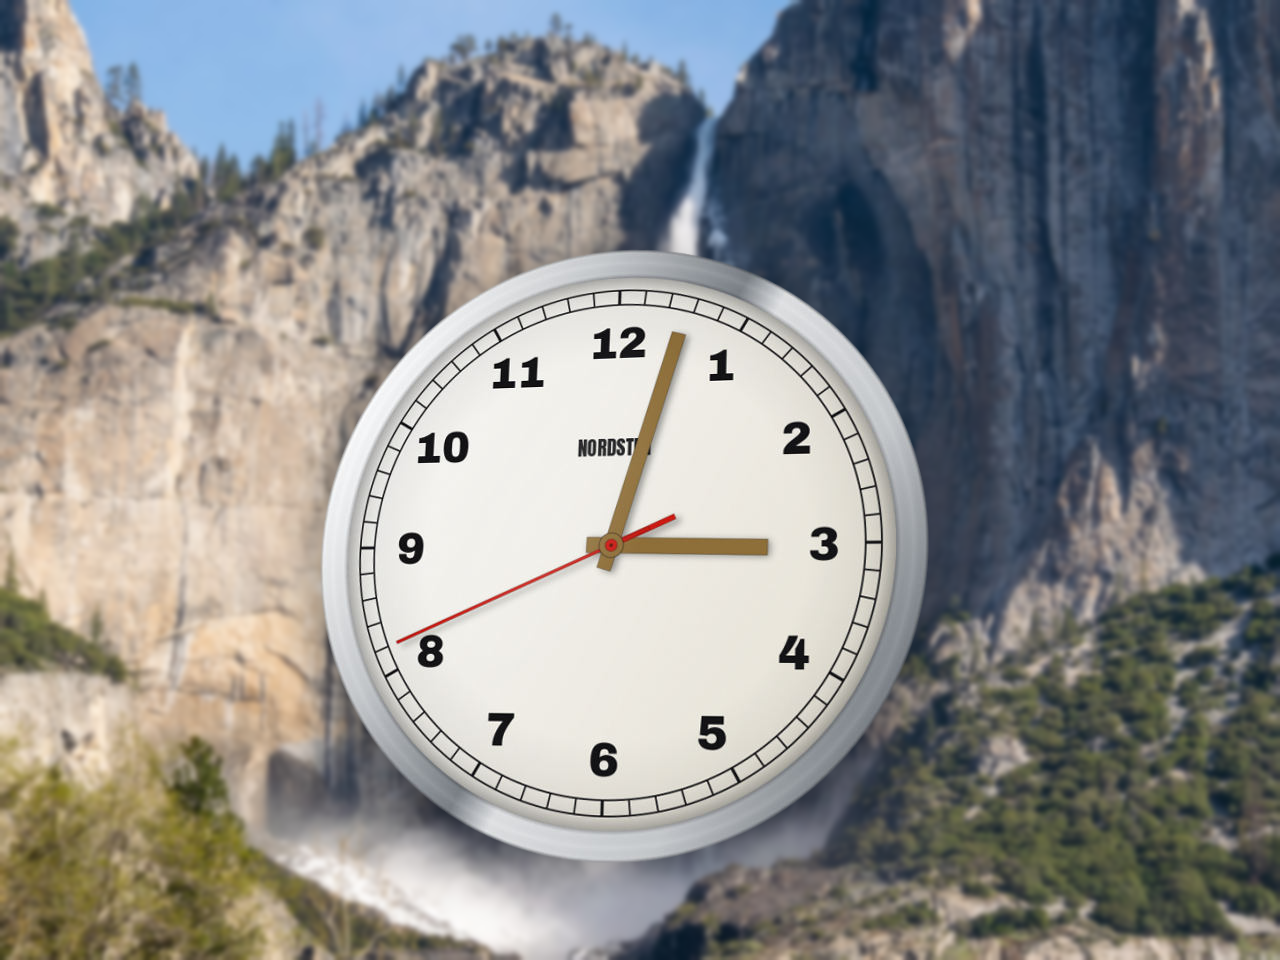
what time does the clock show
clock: 3:02:41
